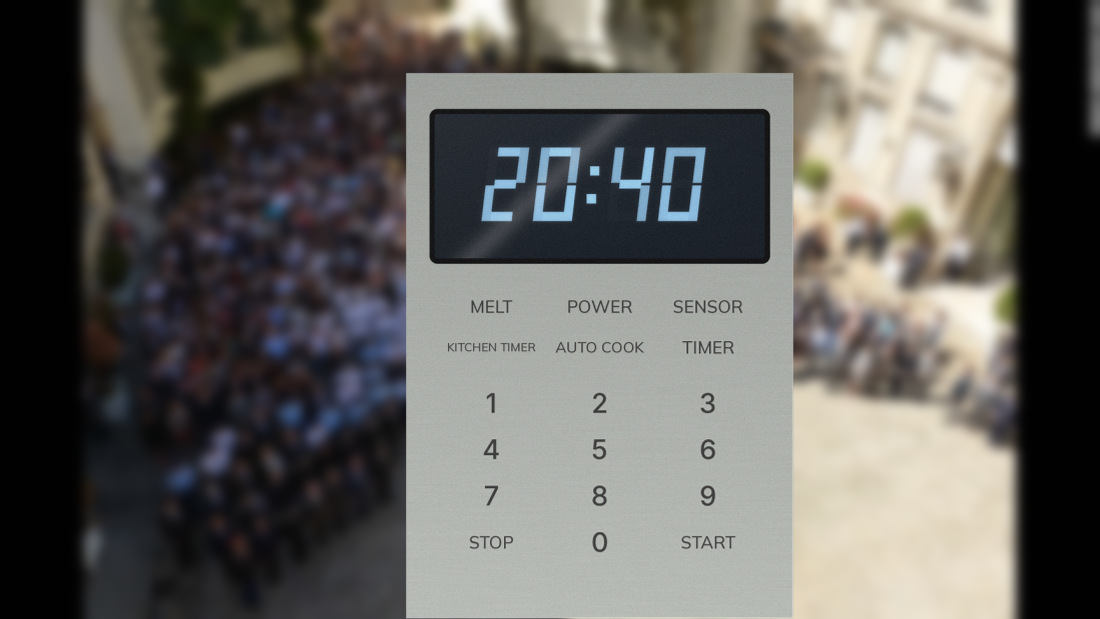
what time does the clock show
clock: 20:40
